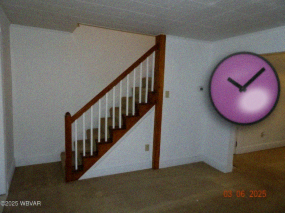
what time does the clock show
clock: 10:08
